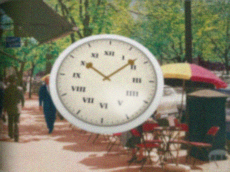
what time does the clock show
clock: 10:08
